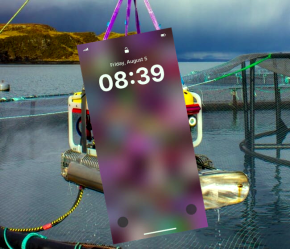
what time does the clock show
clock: 8:39
